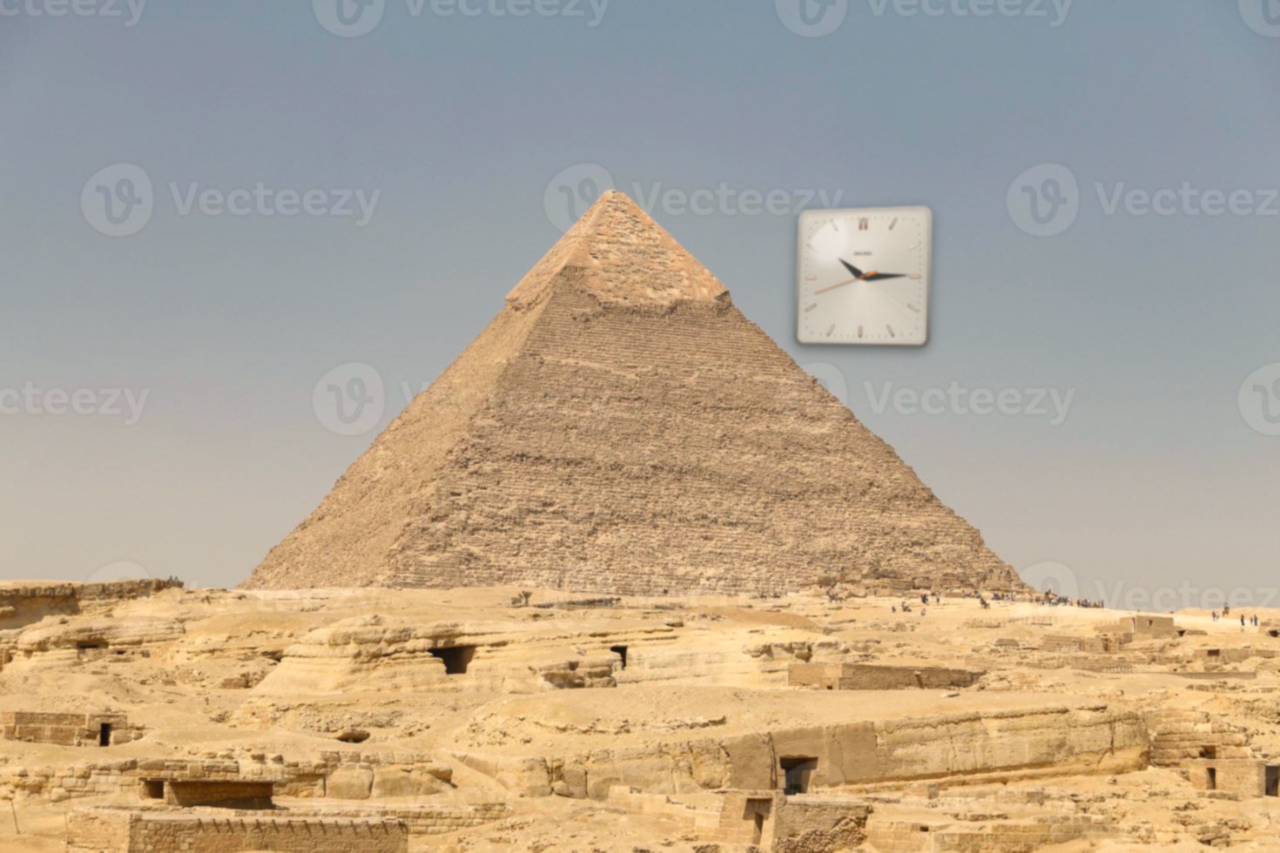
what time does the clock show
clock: 10:14:42
